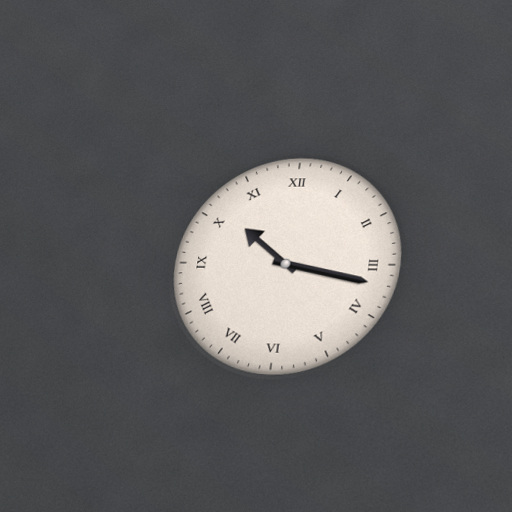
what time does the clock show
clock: 10:17
